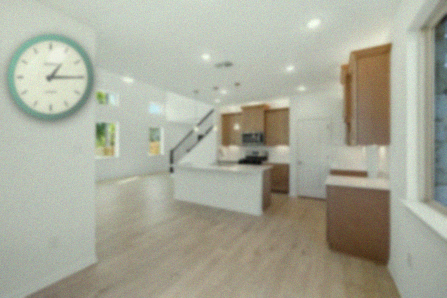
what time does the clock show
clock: 1:15
